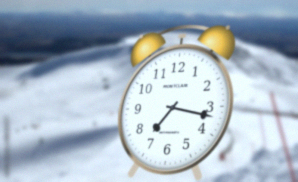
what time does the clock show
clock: 7:17
